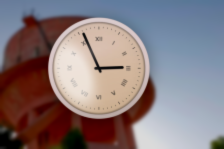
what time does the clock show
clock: 2:56
